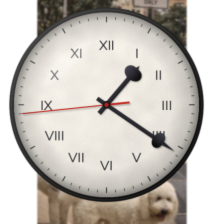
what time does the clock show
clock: 1:20:44
